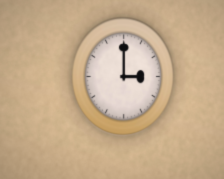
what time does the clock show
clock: 3:00
